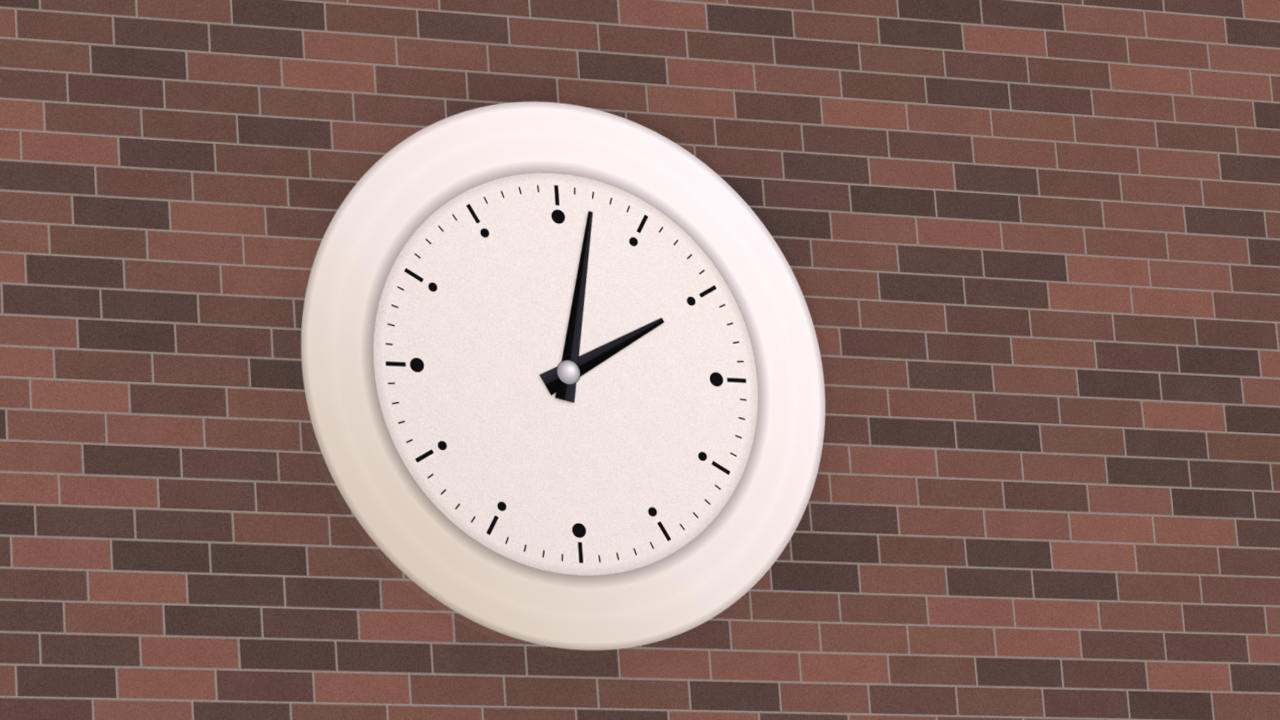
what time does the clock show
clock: 2:02
